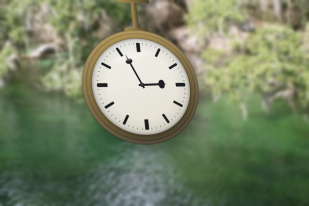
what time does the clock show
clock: 2:56
